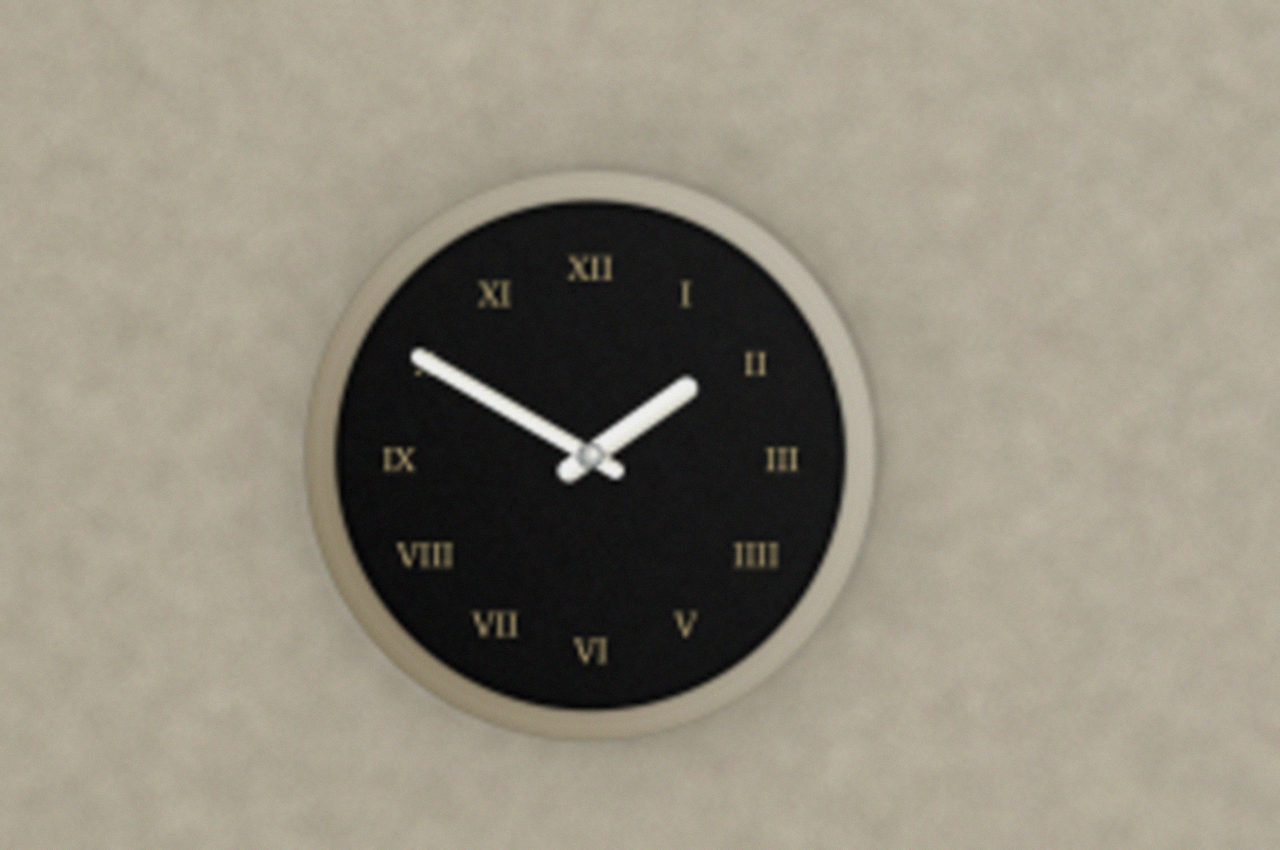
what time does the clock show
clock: 1:50
